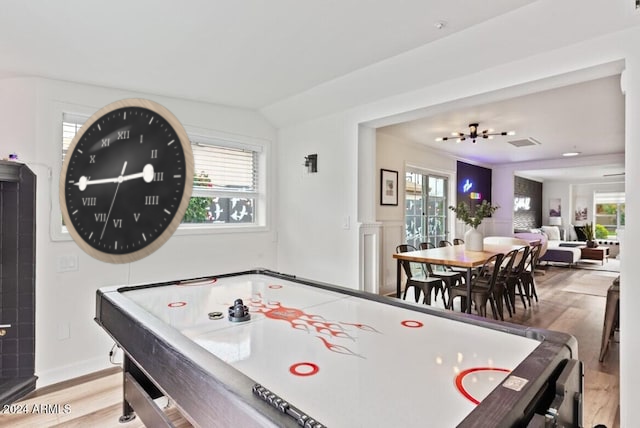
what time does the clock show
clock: 2:44:33
